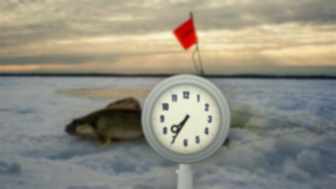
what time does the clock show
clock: 7:35
